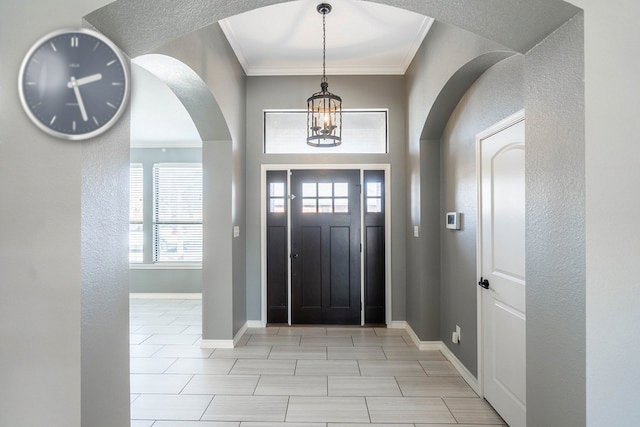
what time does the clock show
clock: 2:27
